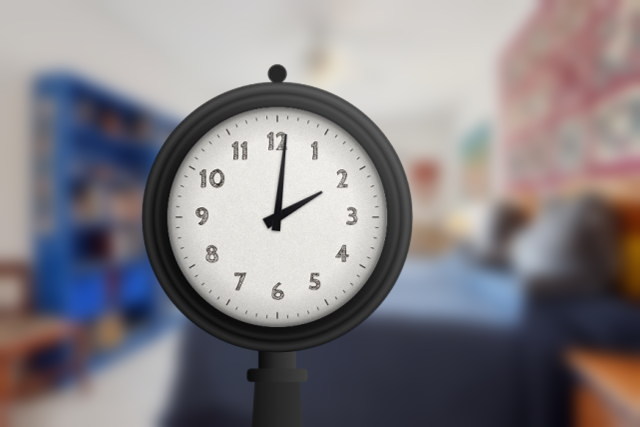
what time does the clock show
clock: 2:01
